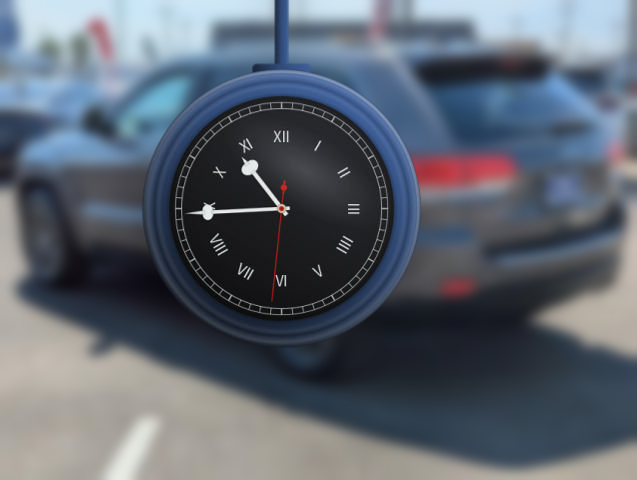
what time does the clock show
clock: 10:44:31
